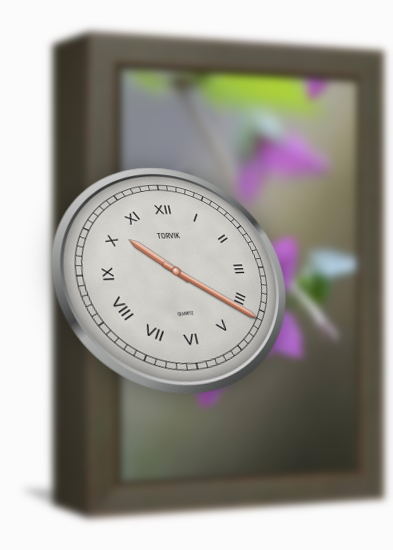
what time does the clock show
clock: 10:21
